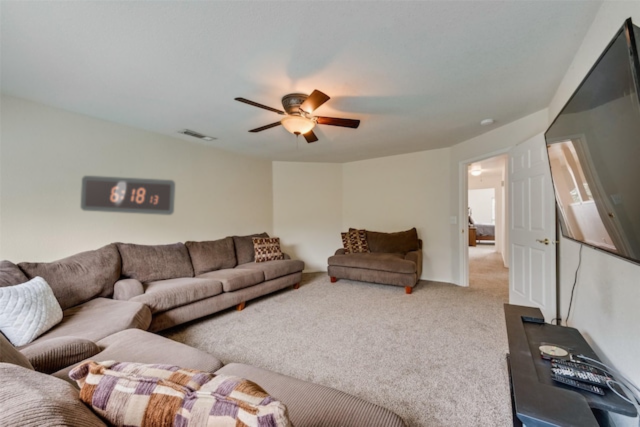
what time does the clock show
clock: 6:18
